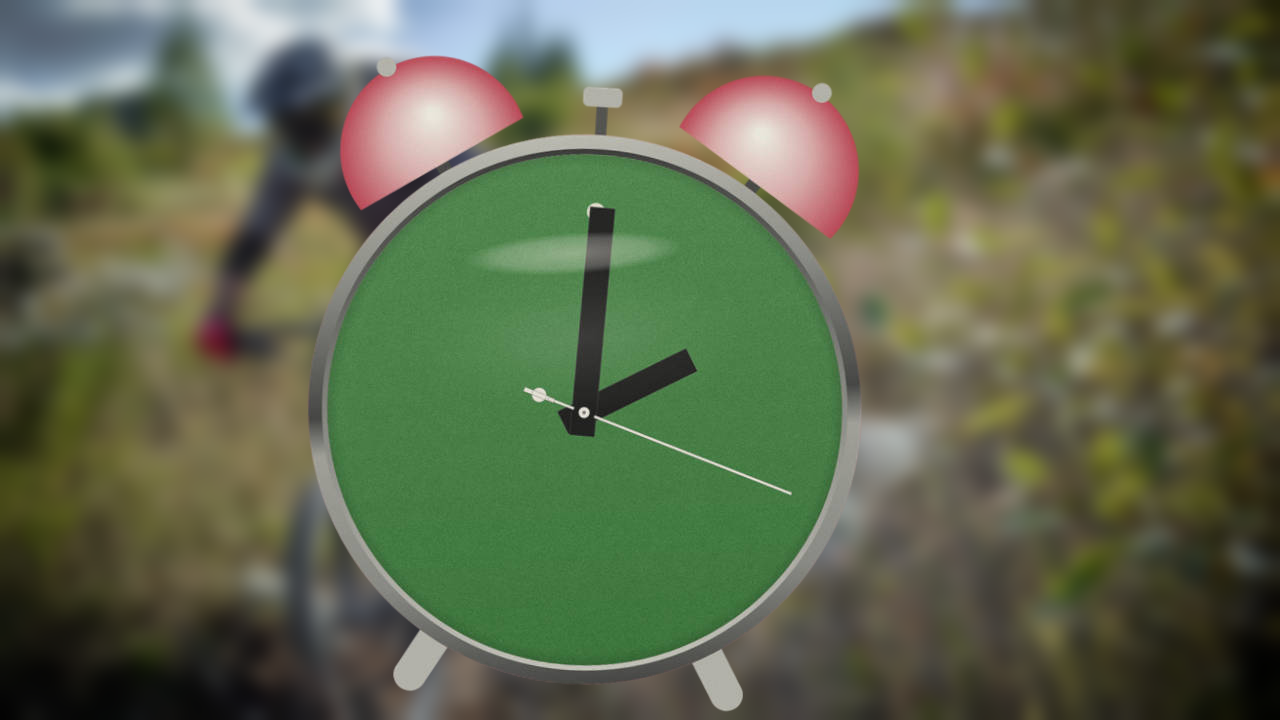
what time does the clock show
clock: 2:00:18
